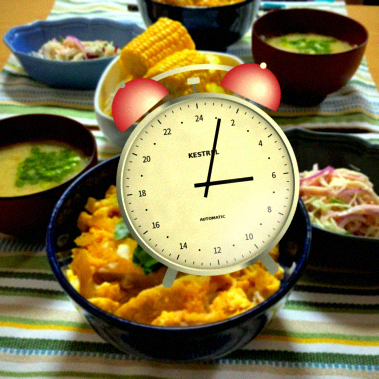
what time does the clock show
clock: 6:03
